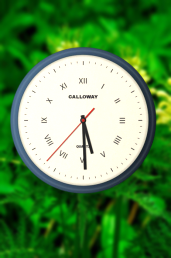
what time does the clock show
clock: 5:29:37
